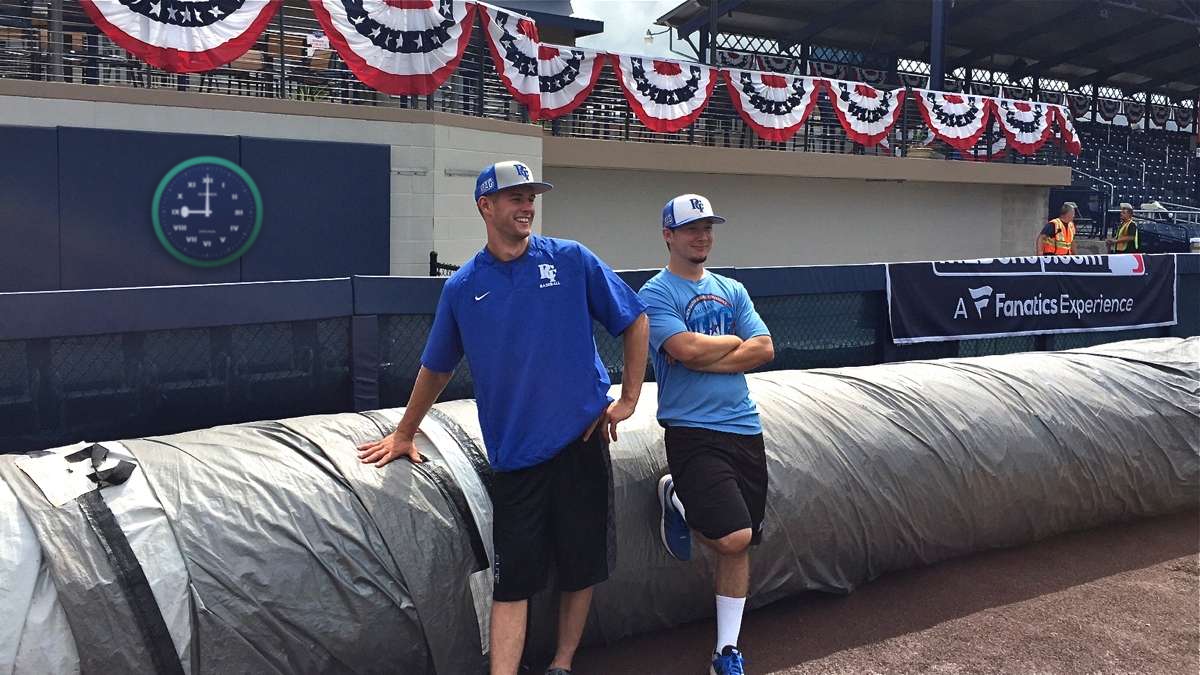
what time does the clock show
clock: 9:00
